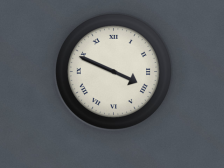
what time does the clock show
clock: 3:49
